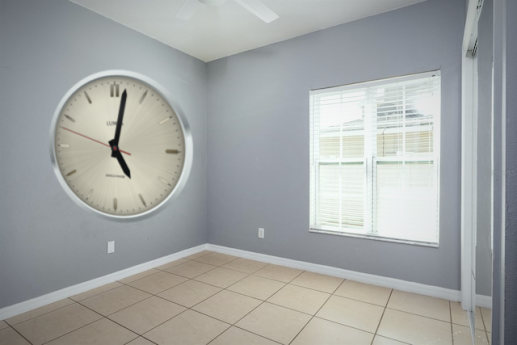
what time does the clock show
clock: 5:01:48
